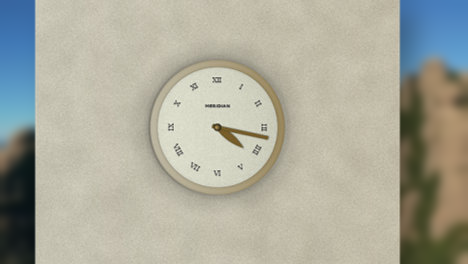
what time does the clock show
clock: 4:17
